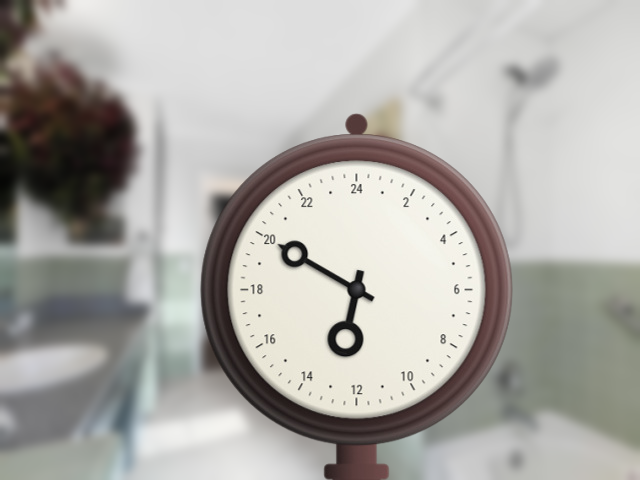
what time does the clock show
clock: 12:50
